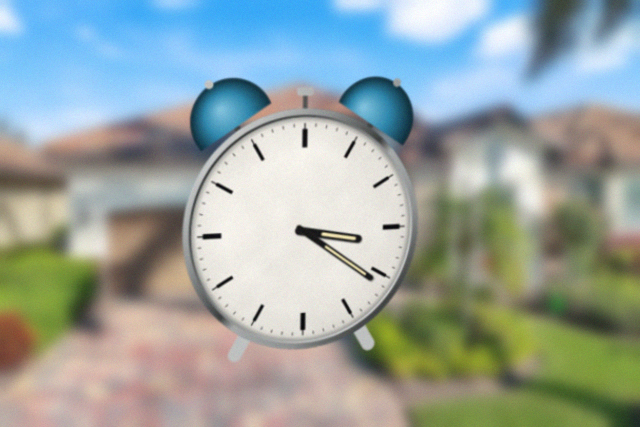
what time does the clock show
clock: 3:21
